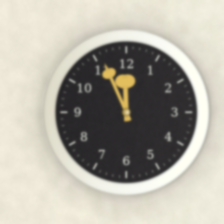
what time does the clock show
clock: 11:56
